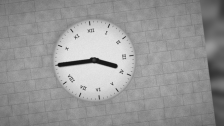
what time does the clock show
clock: 3:45
